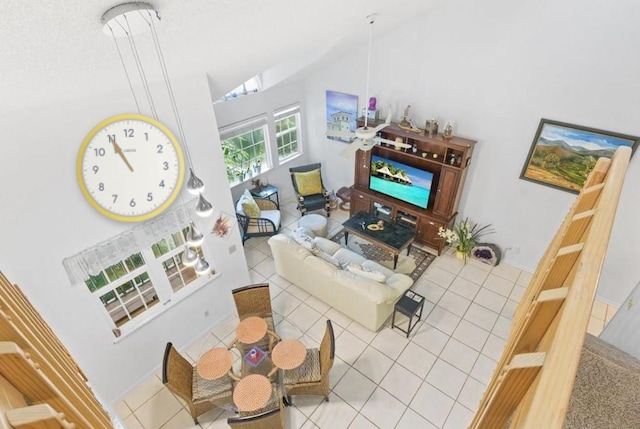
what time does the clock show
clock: 10:55
